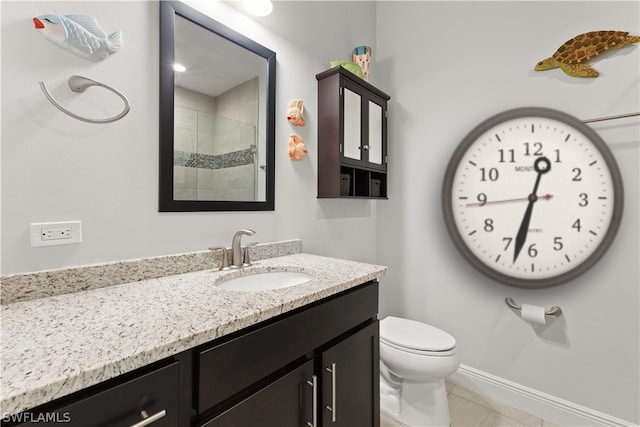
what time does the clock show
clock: 12:32:44
